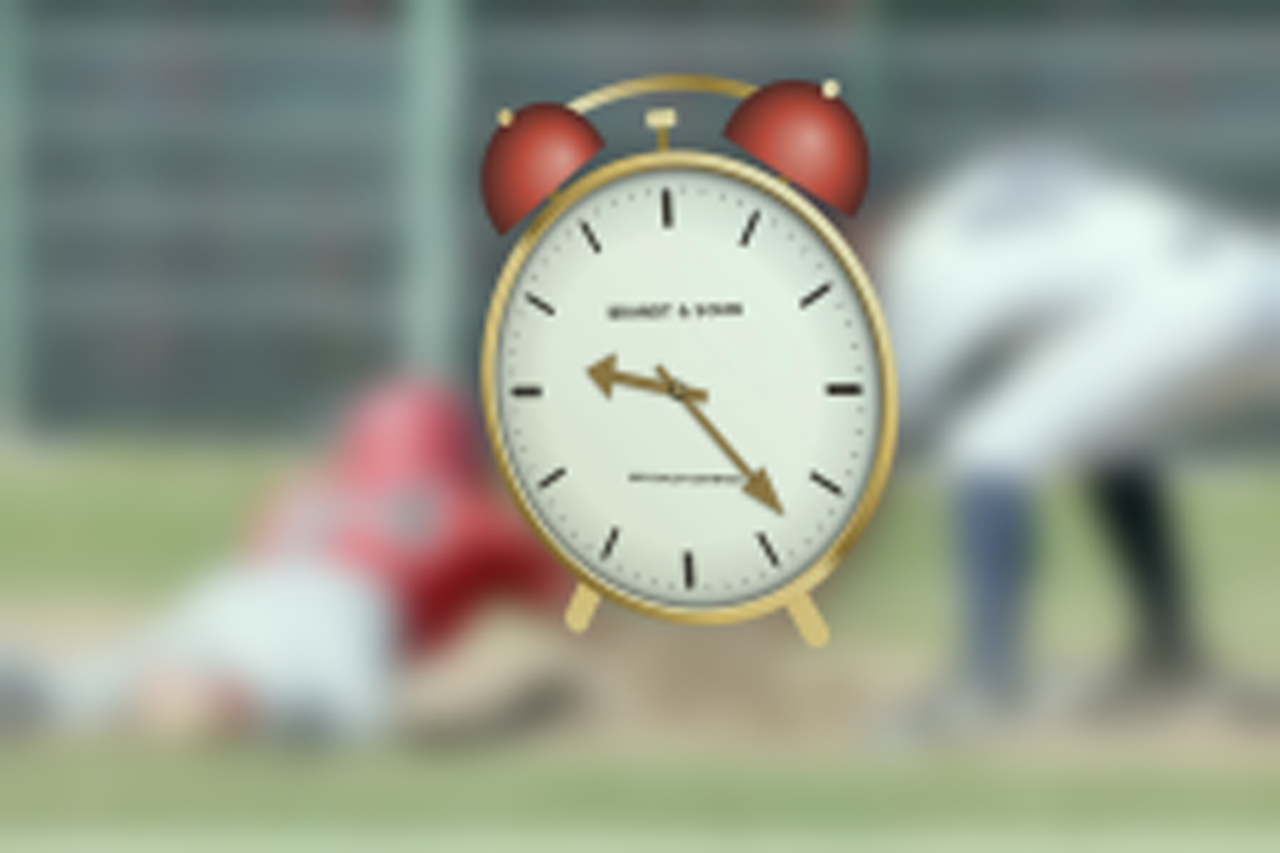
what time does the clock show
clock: 9:23
